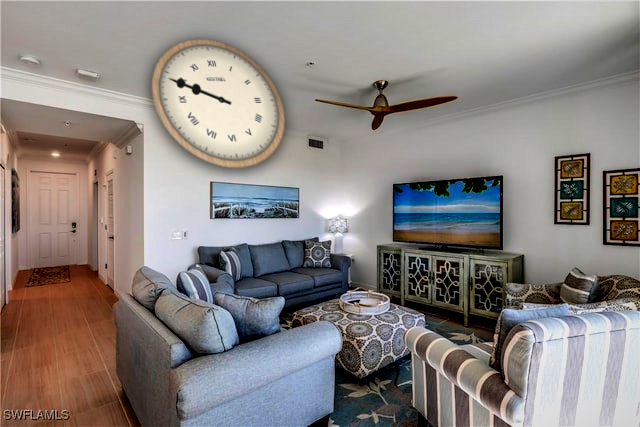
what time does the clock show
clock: 9:49
